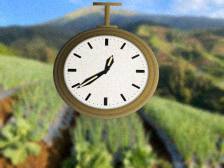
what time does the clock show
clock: 12:39
